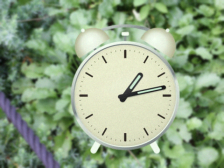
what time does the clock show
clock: 1:13
